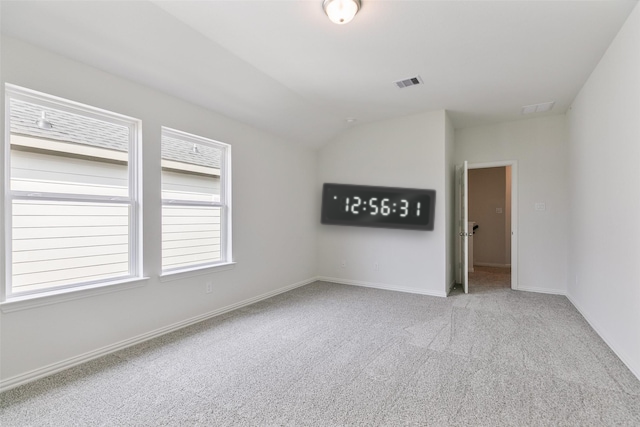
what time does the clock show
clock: 12:56:31
